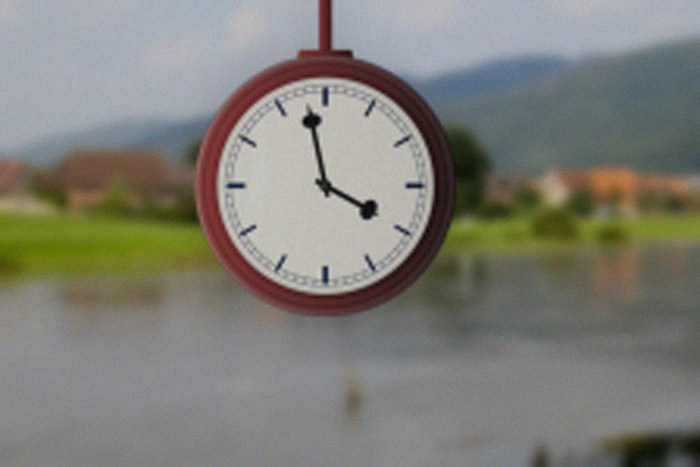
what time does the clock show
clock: 3:58
